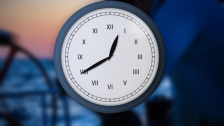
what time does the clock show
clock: 12:40
